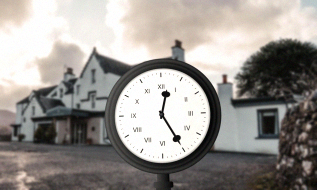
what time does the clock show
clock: 12:25
